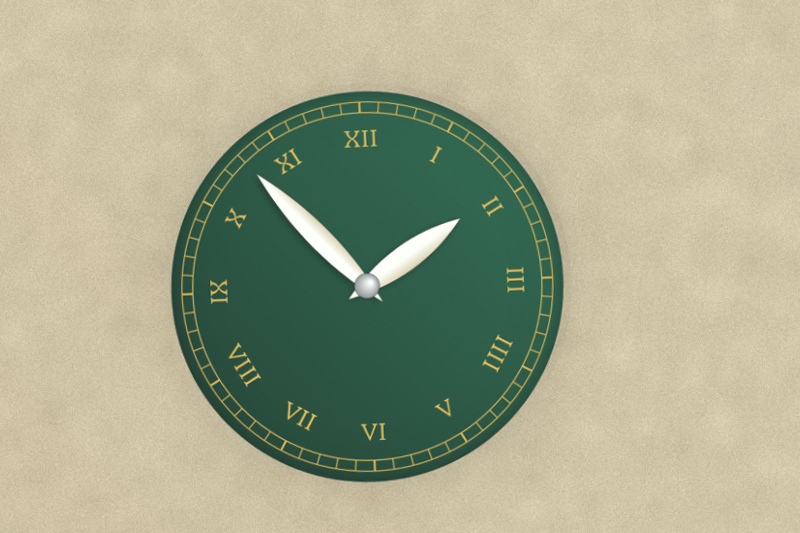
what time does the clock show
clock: 1:53
